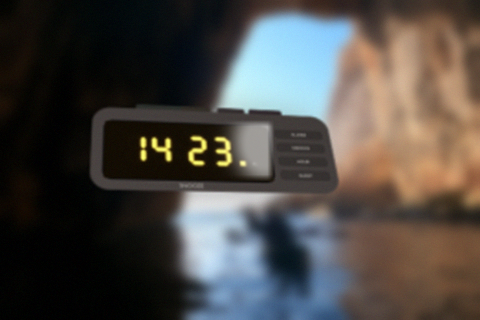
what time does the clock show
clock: 14:23
